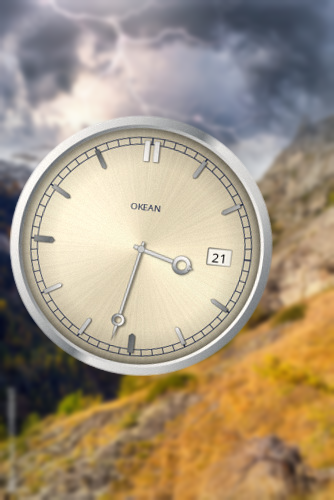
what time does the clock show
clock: 3:32
